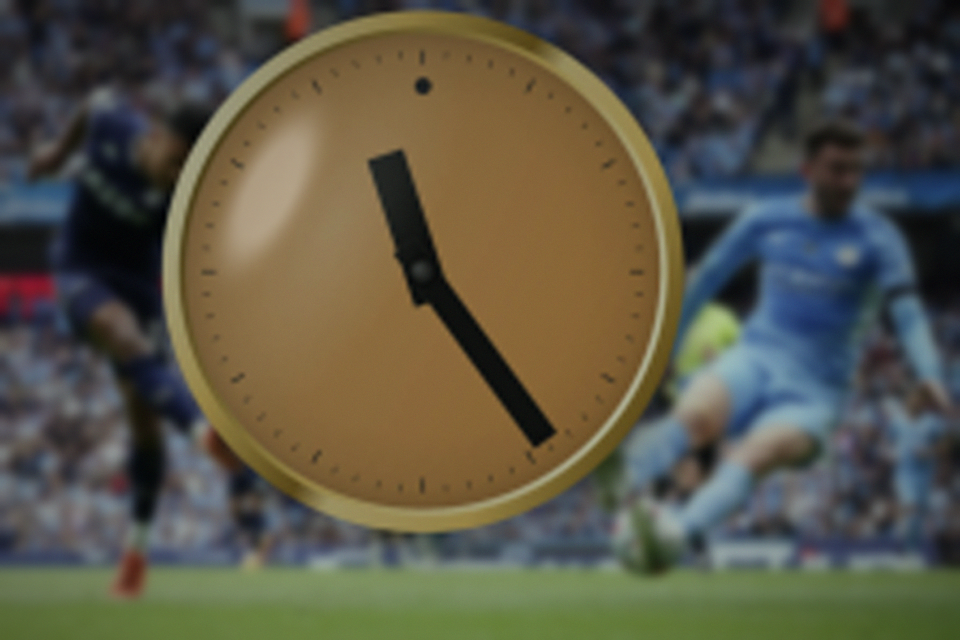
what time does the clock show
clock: 11:24
